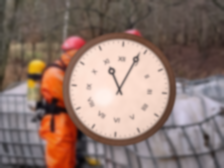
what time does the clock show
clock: 11:04
